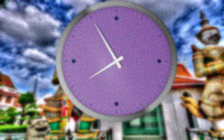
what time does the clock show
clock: 7:55
